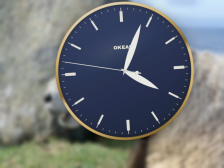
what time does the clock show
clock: 4:03:47
